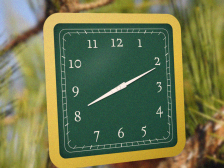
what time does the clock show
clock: 8:11
